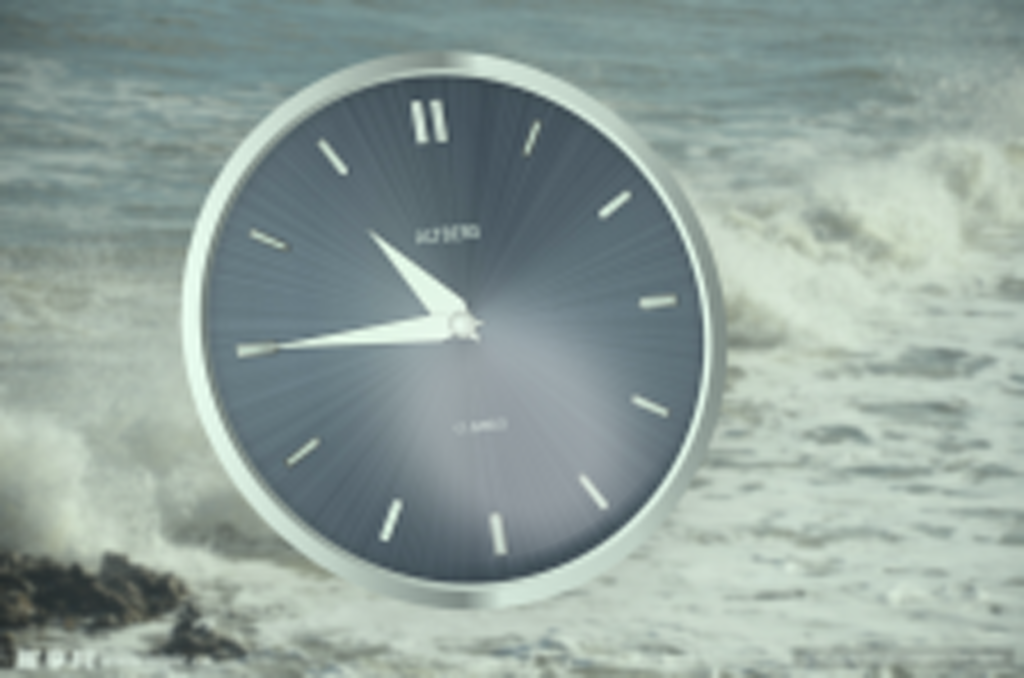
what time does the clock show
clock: 10:45
